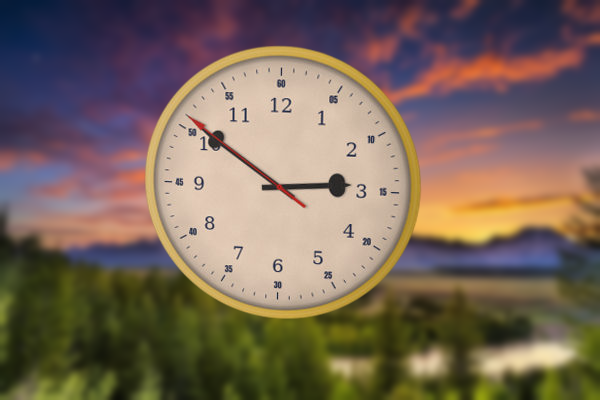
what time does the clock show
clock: 2:50:51
